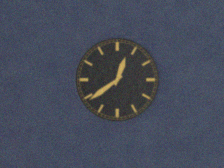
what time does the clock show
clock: 12:39
